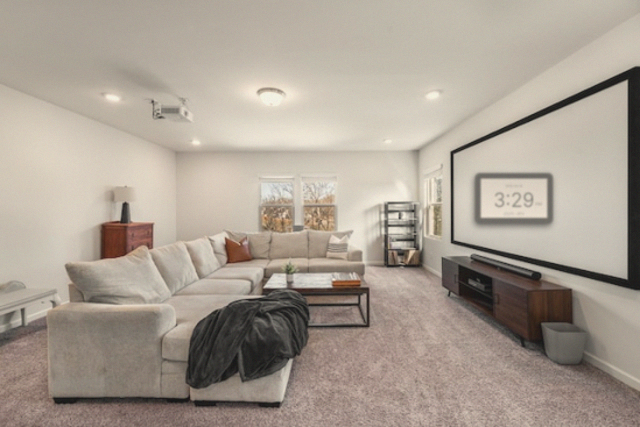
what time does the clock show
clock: 3:29
